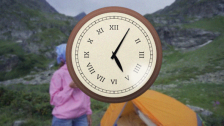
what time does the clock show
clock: 5:05
